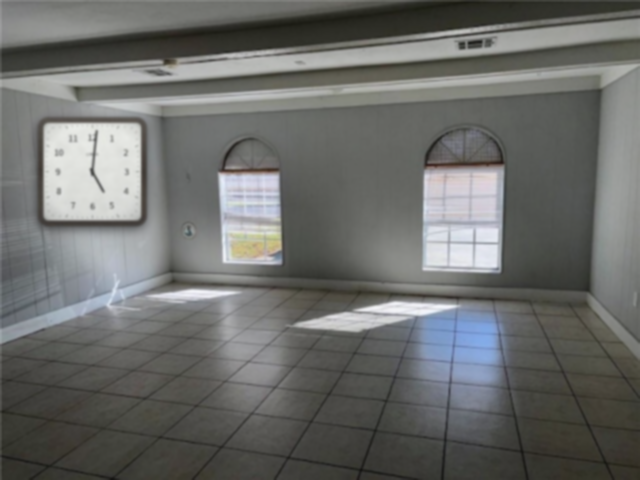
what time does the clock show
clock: 5:01
